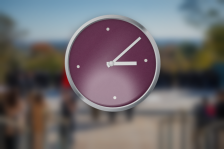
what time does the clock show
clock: 3:09
